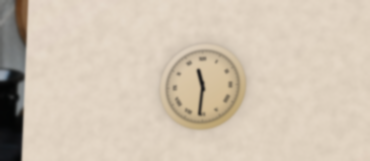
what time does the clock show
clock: 11:31
